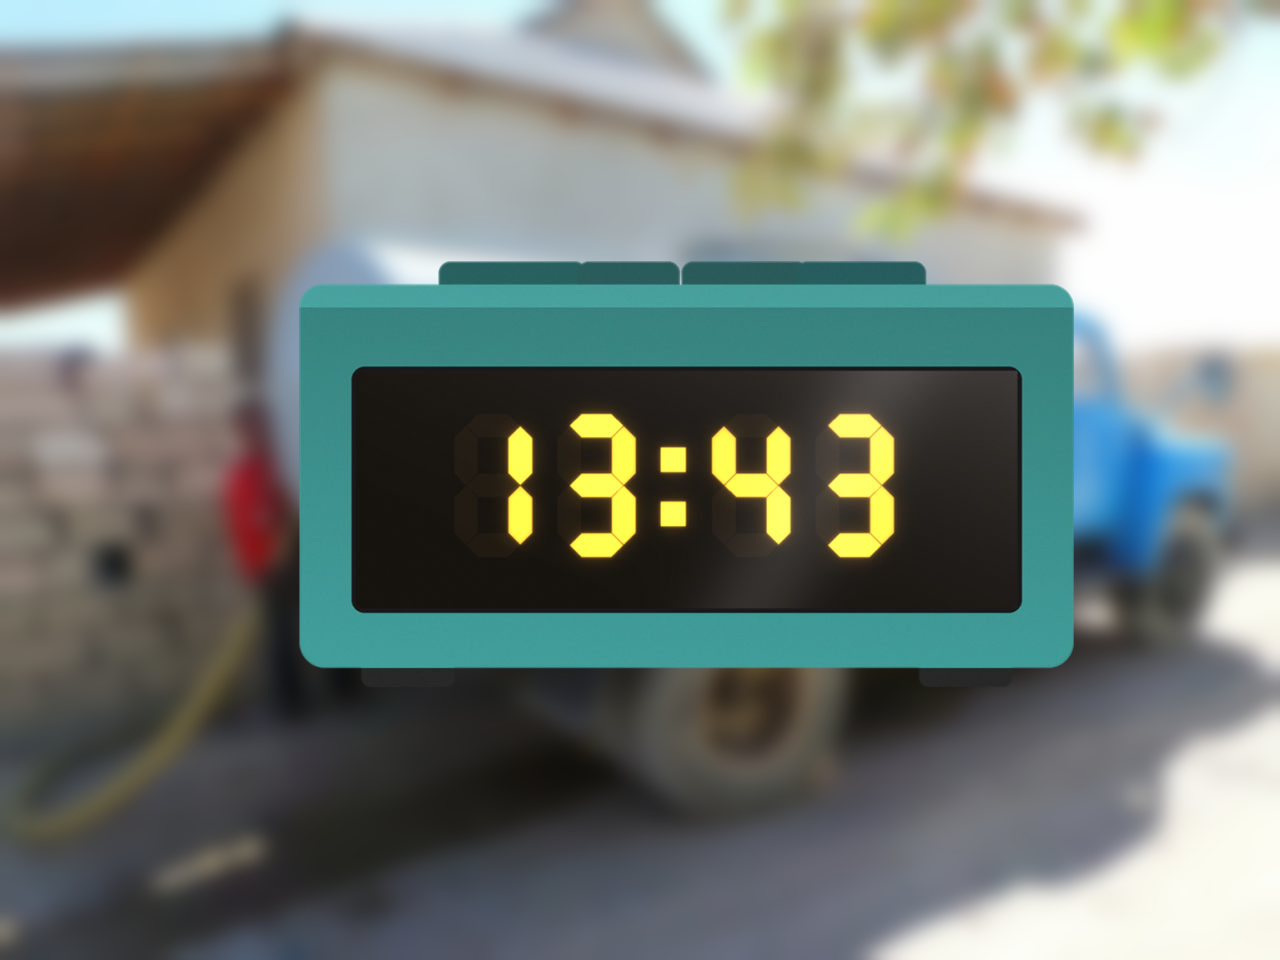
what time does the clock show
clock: 13:43
